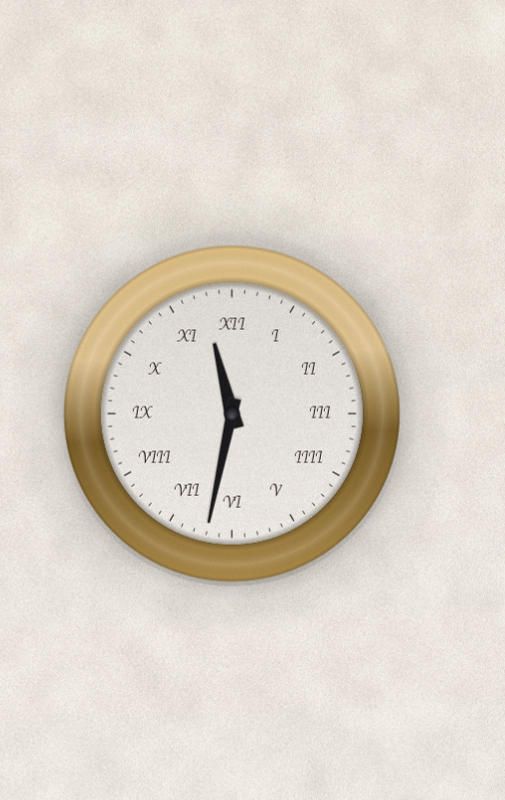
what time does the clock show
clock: 11:32
